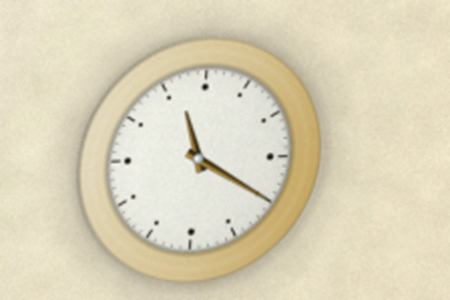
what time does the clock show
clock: 11:20
